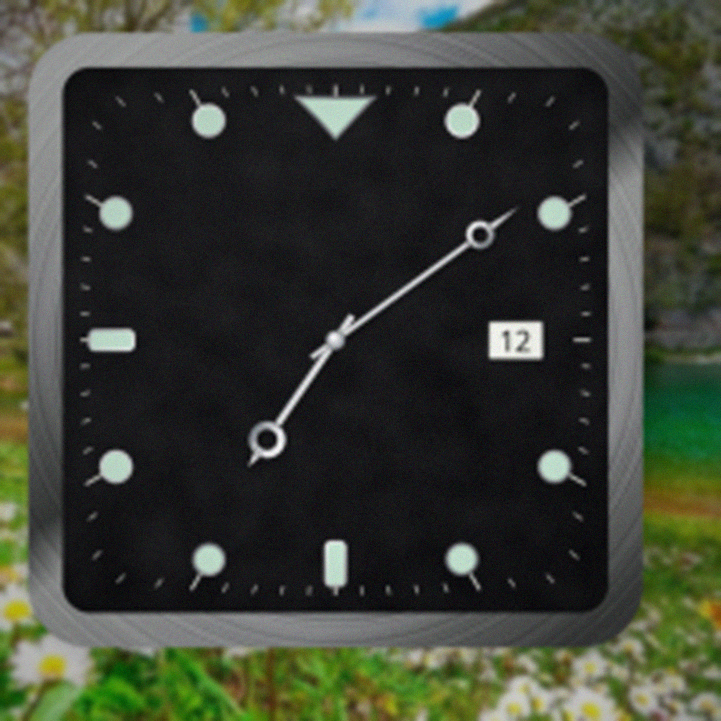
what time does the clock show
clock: 7:09
